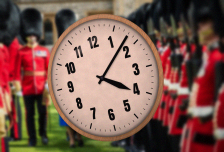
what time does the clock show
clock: 4:08
